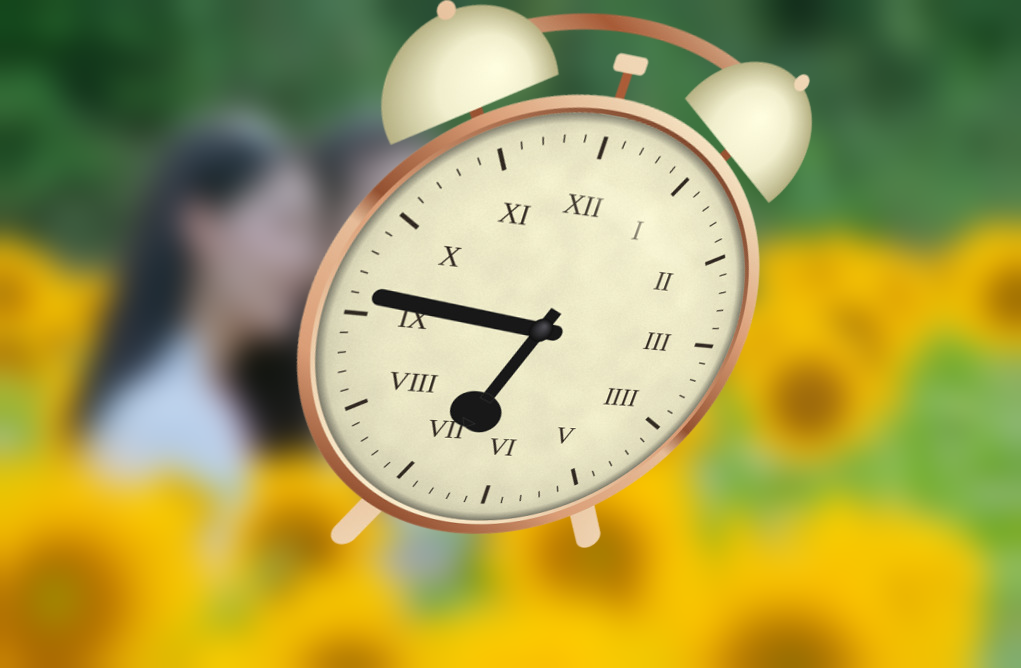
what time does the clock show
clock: 6:46
